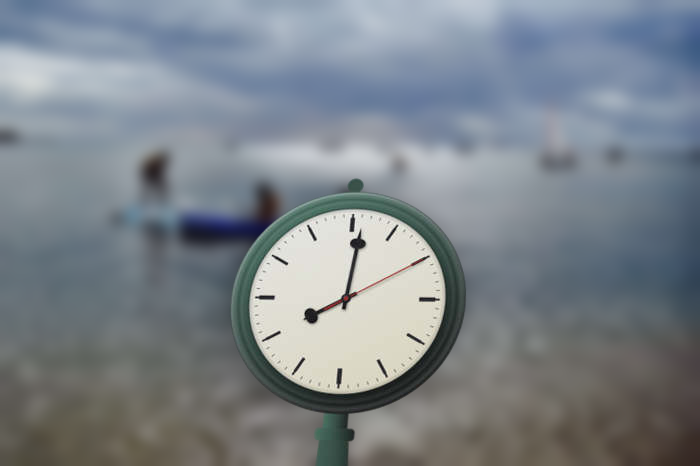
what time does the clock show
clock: 8:01:10
